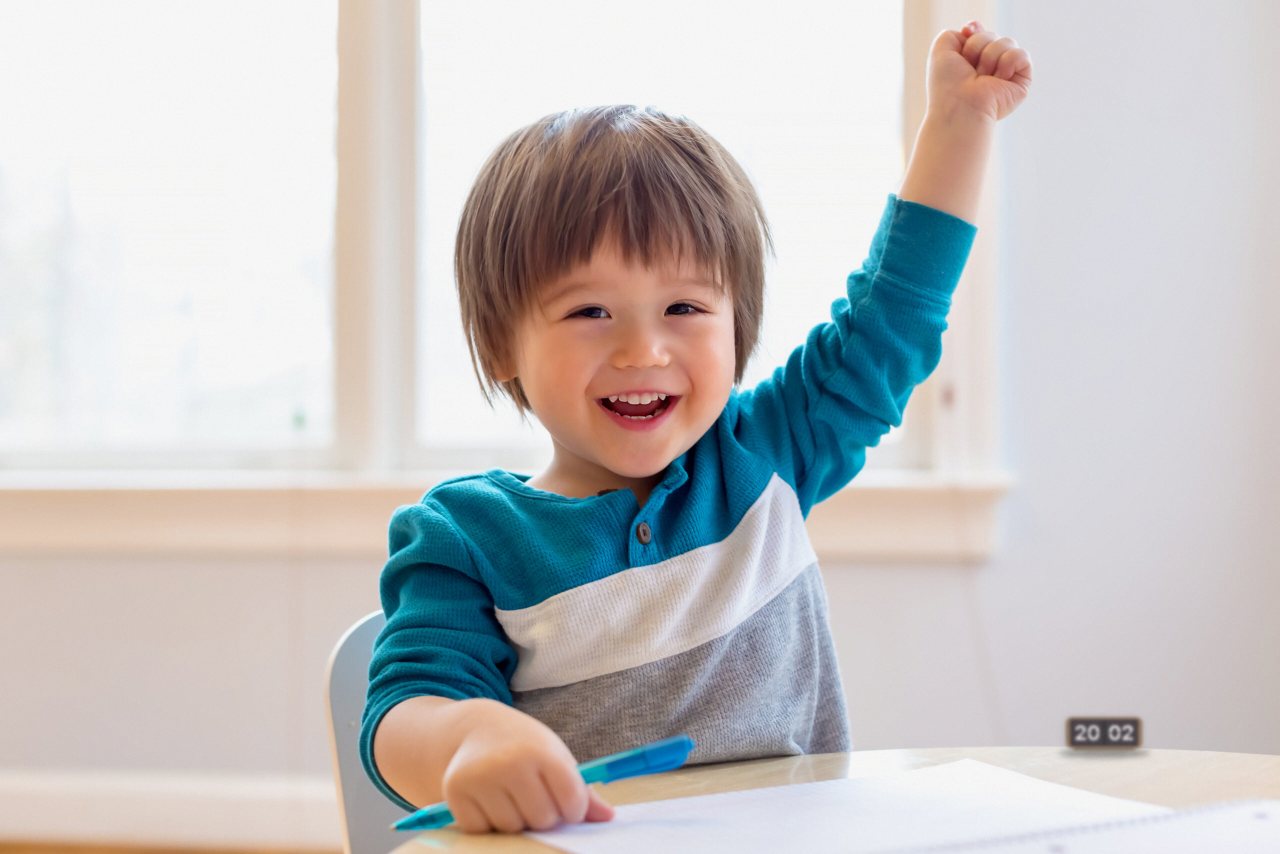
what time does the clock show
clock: 20:02
